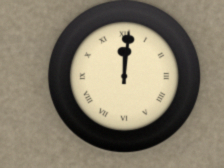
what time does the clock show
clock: 12:01
